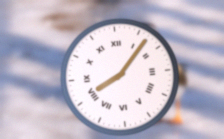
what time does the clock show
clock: 8:07
